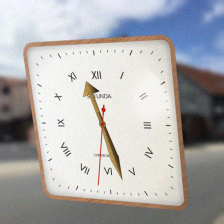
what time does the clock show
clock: 11:27:32
